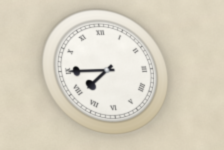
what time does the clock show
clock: 7:45
